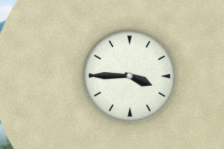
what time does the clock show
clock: 3:45
